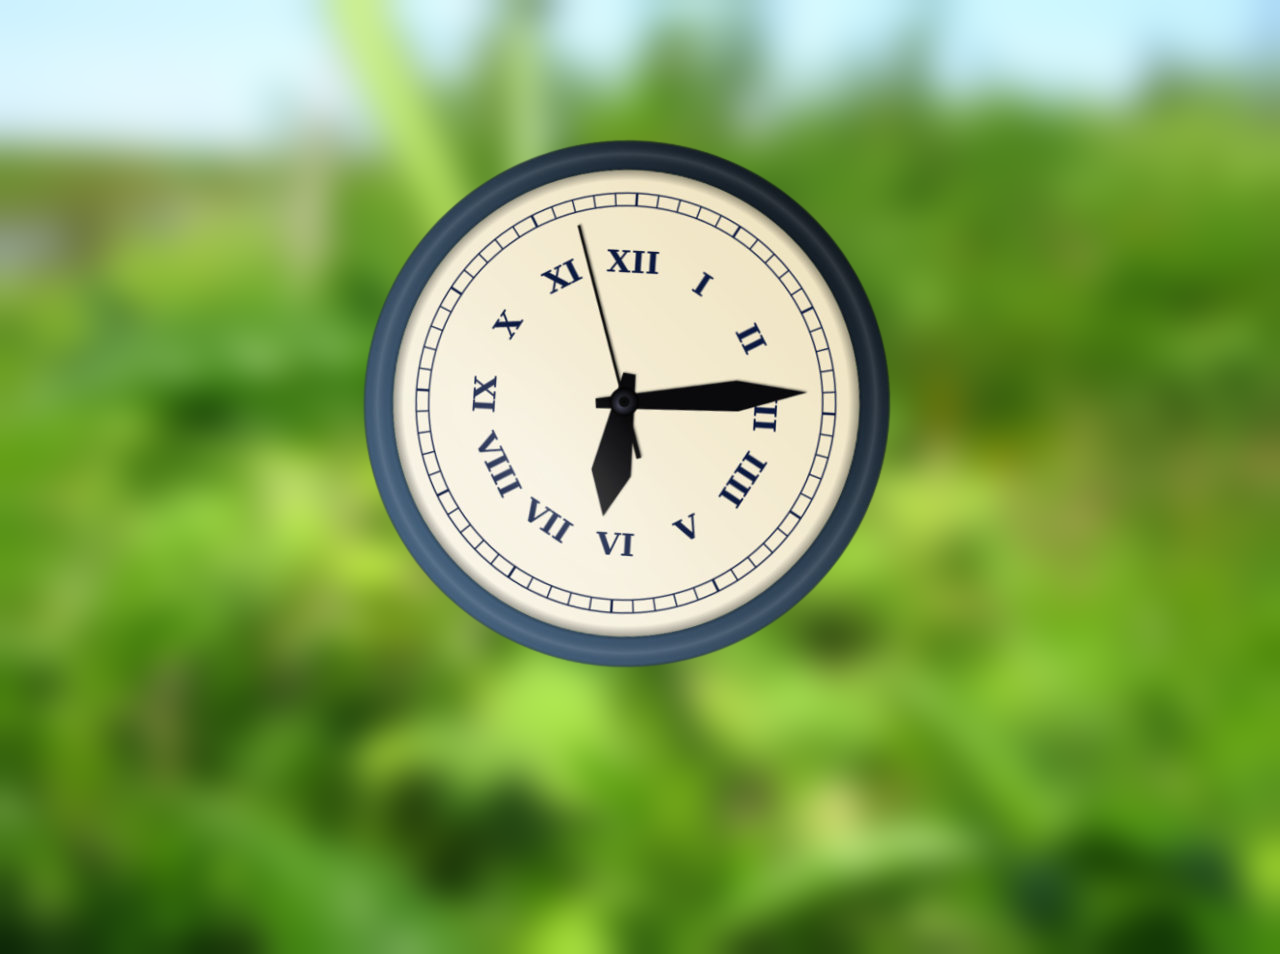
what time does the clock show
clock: 6:13:57
